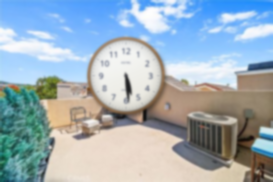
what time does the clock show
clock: 5:29
